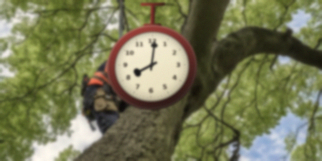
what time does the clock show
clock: 8:01
